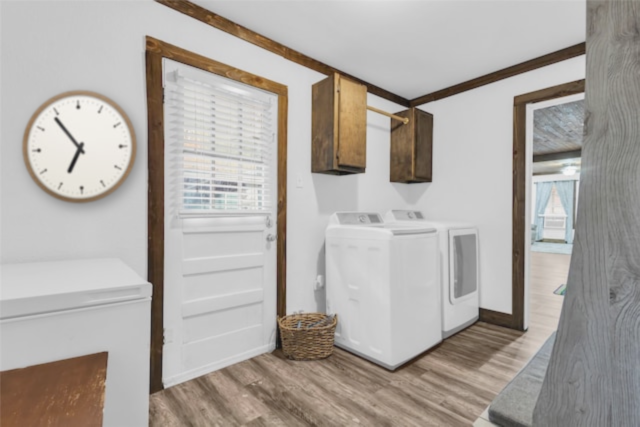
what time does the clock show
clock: 6:54
